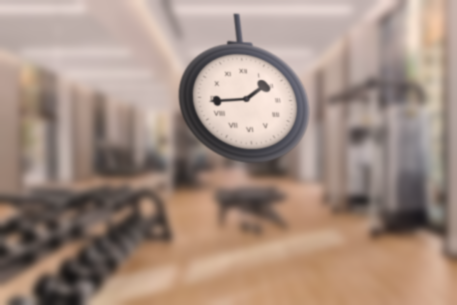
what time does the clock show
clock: 1:44
